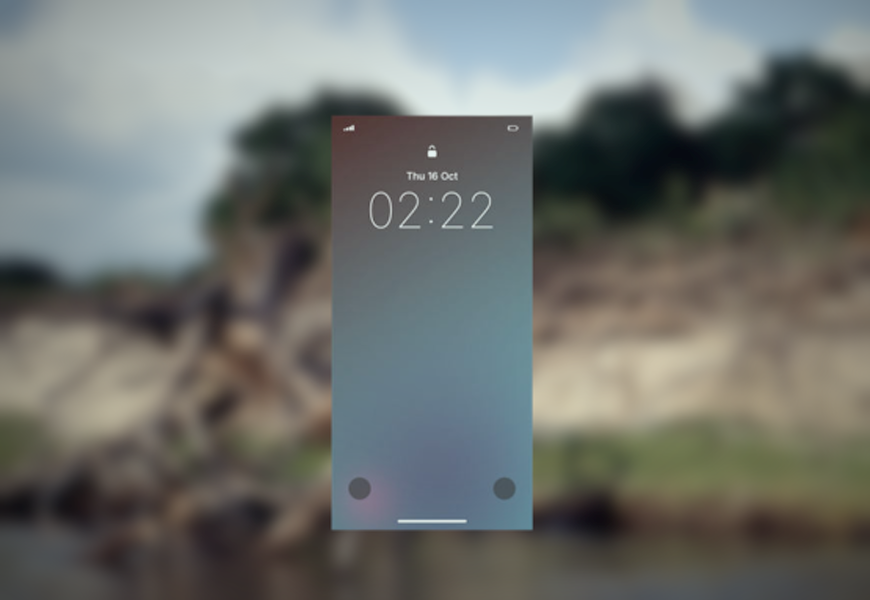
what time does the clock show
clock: 2:22
